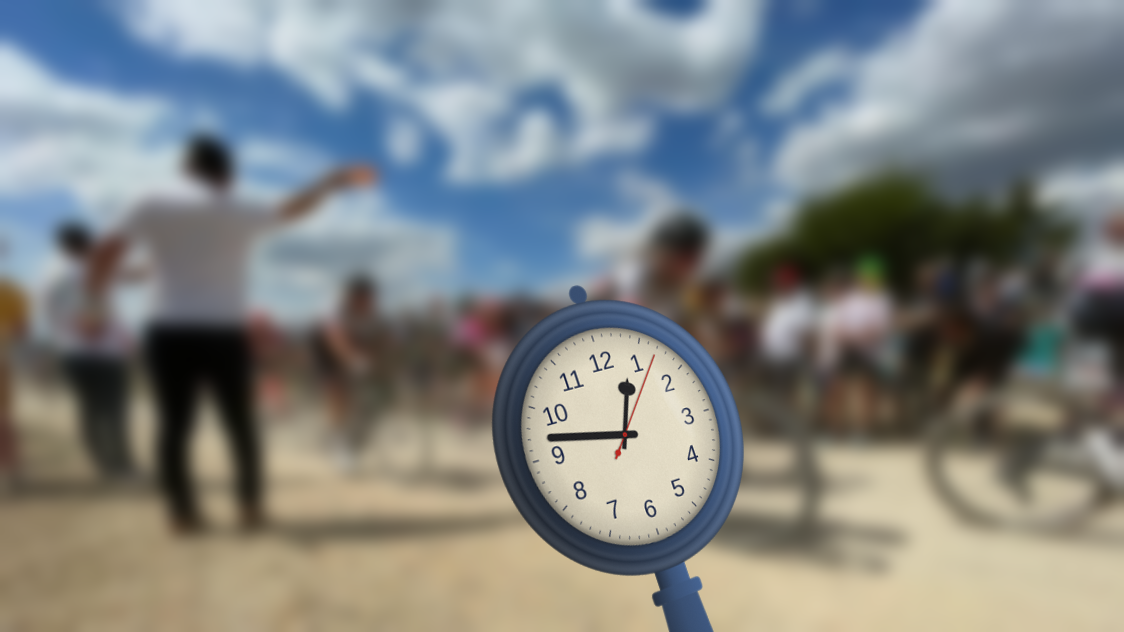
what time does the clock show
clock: 12:47:07
